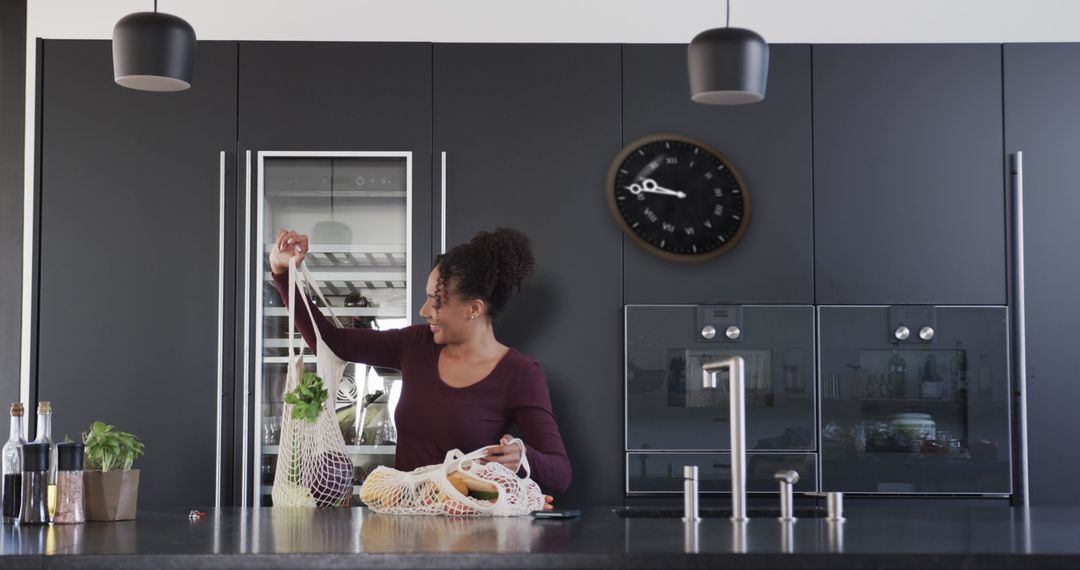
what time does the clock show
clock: 9:47
